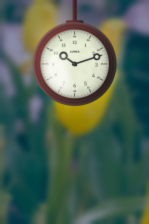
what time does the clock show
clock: 10:12
